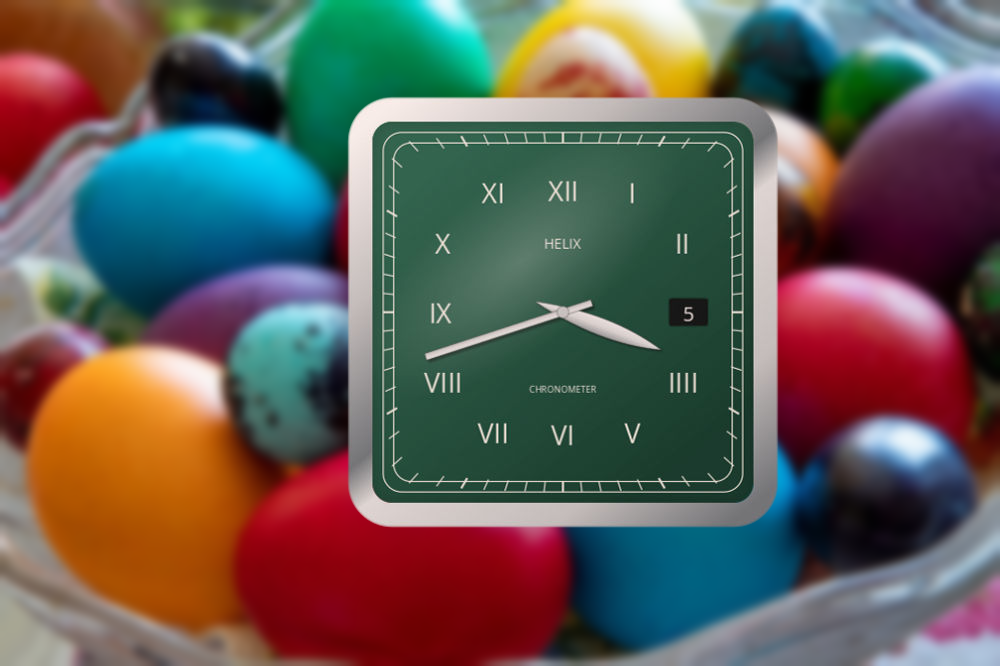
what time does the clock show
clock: 3:42
